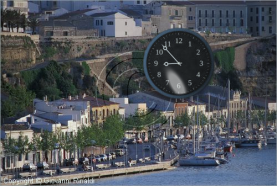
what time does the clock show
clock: 8:53
